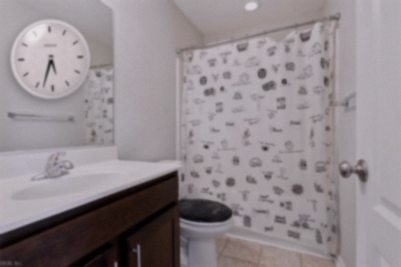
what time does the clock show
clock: 5:33
